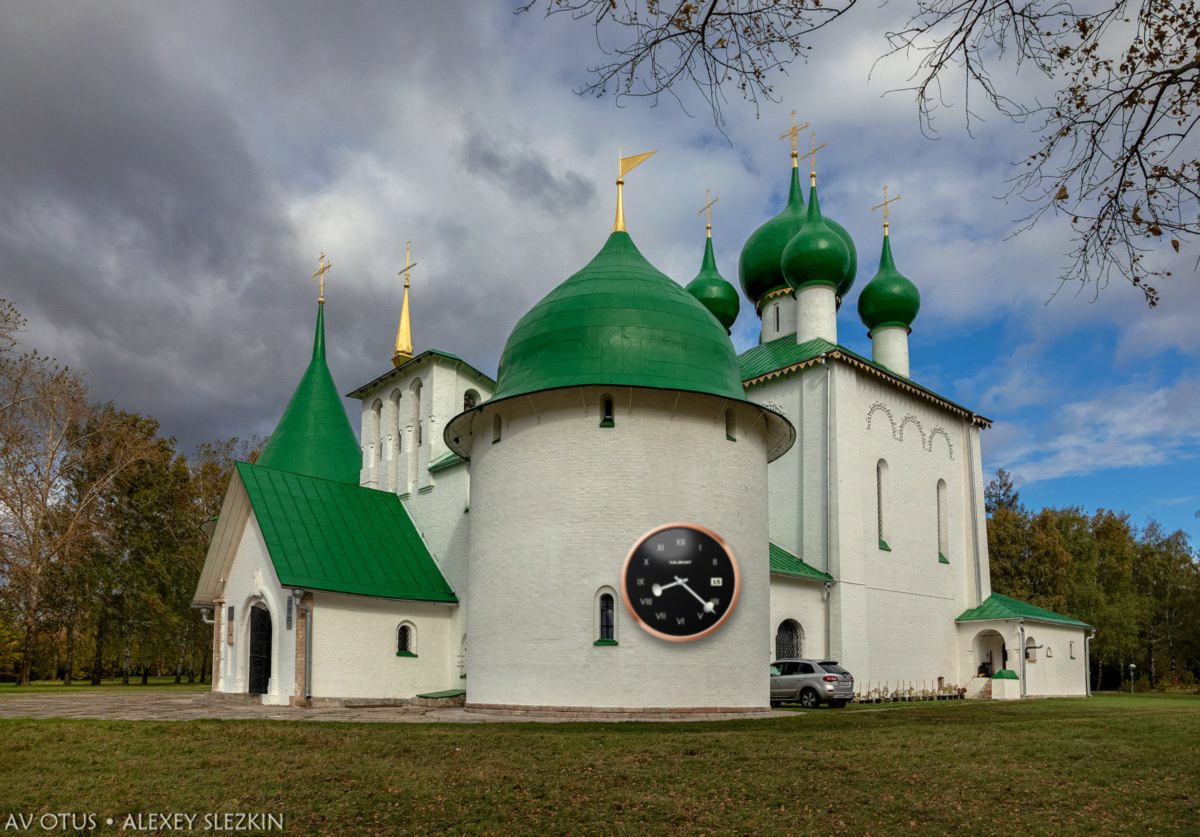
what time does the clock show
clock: 8:22
